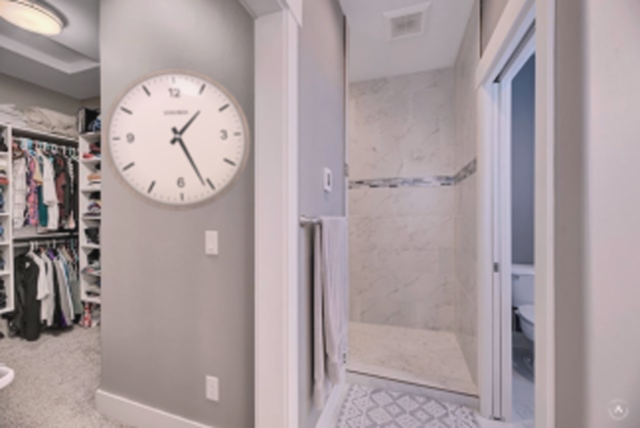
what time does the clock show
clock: 1:26
